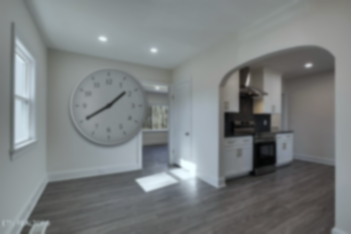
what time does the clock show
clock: 1:40
